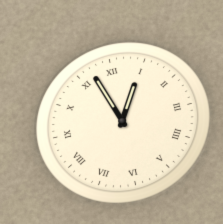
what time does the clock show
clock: 12:57
